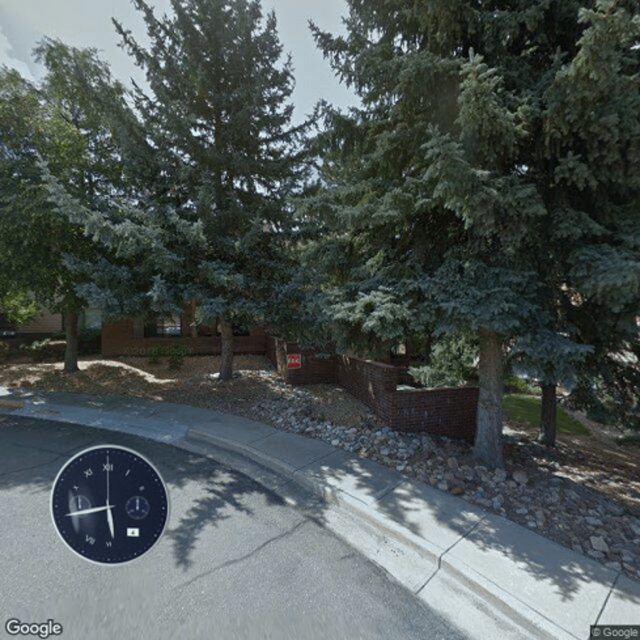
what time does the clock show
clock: 5:43
